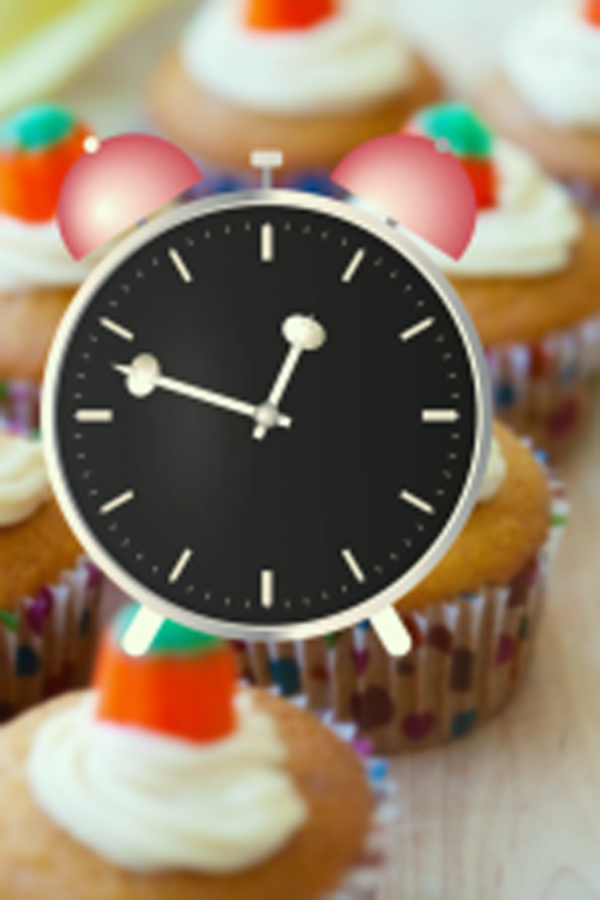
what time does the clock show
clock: 12:48
